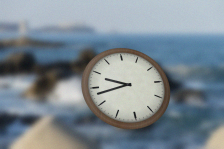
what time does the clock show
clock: 9:43
